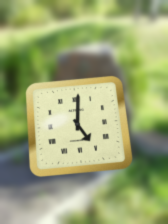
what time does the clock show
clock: 5:01
